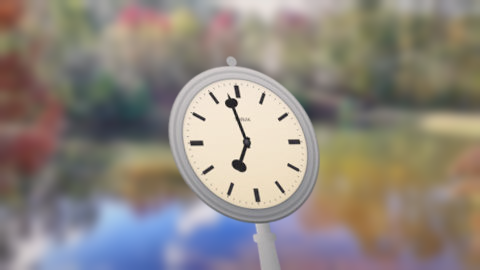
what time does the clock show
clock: 6:58
